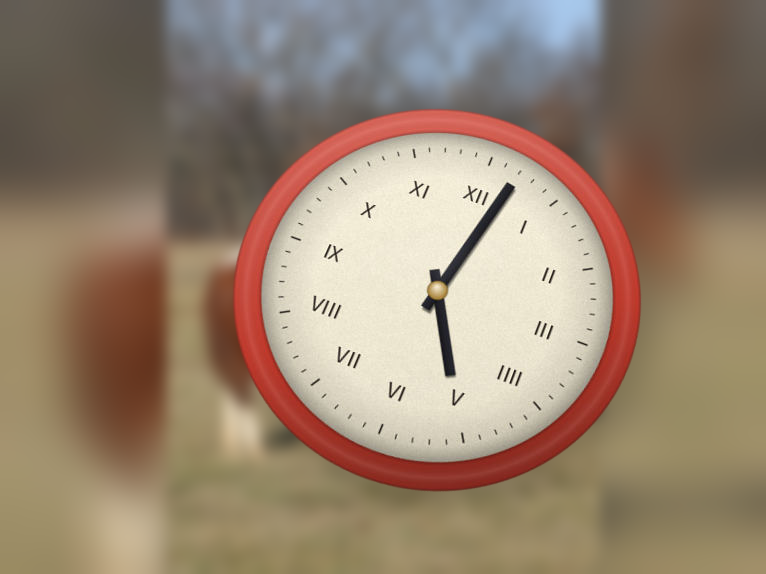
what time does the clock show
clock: 5:02
